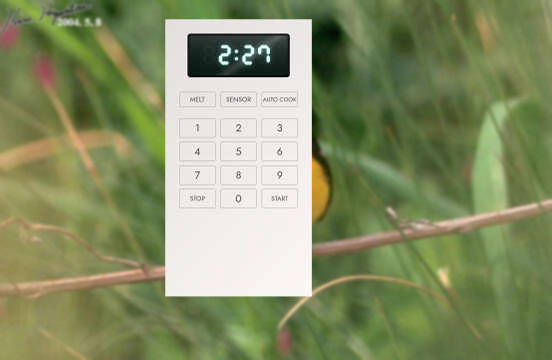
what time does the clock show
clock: 2:27
